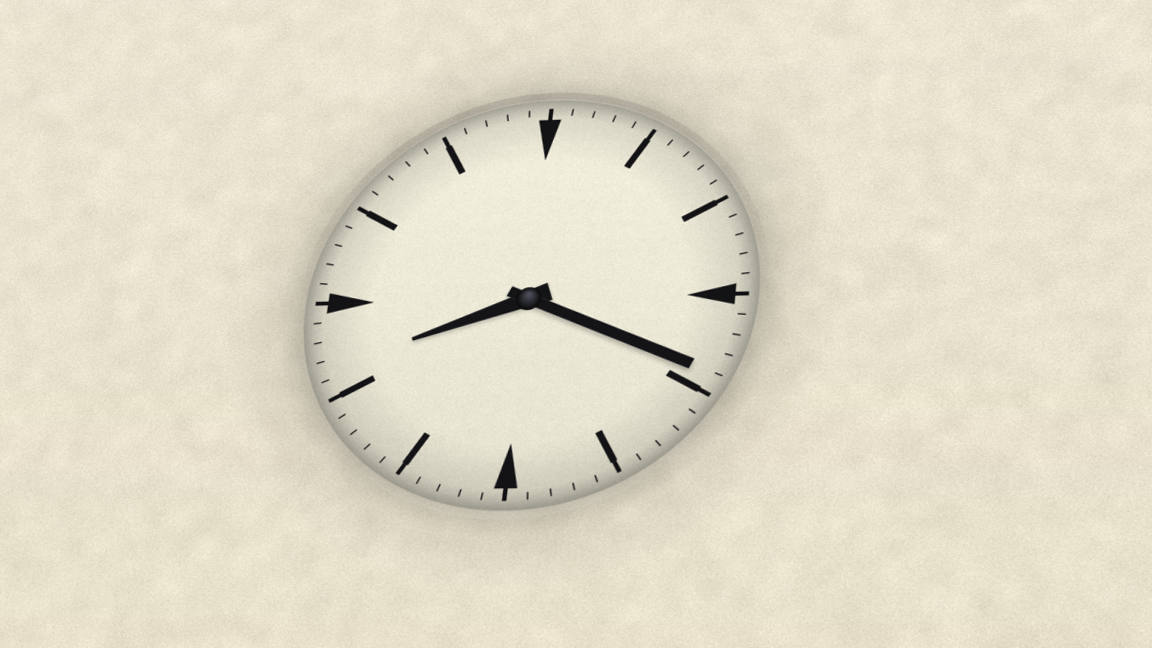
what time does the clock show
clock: 8:19
